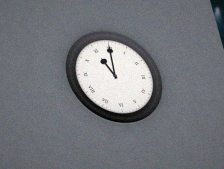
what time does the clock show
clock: 11:00
